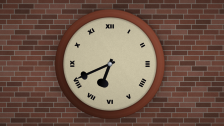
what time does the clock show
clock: 6:41
